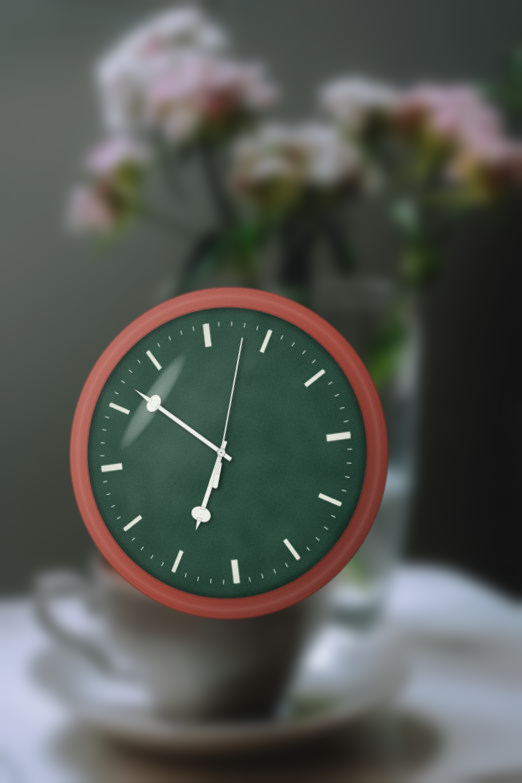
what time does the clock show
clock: 6:52:03
